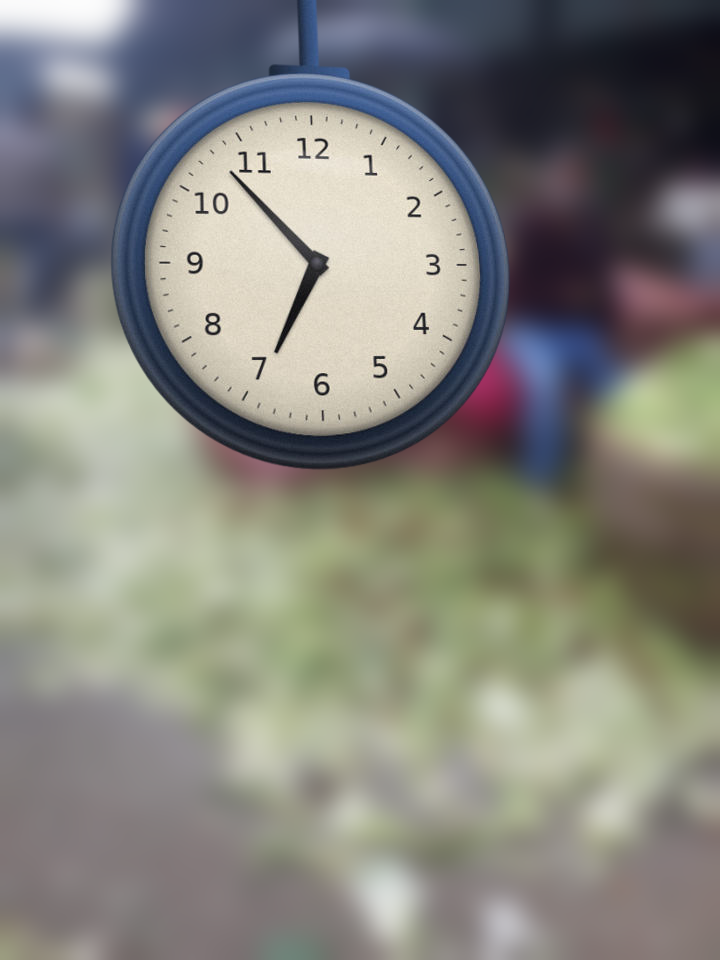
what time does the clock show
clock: 6:53
